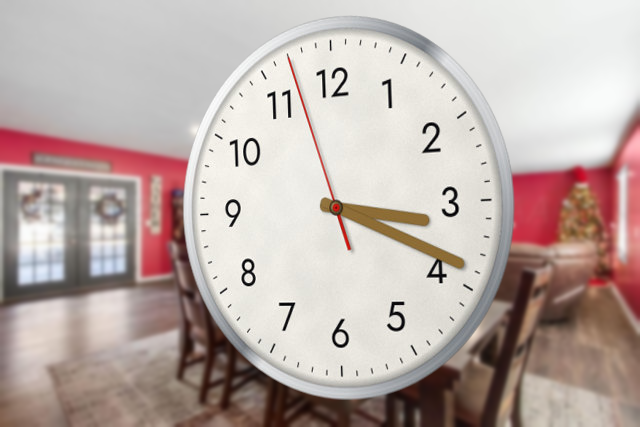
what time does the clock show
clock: 3:18:57
